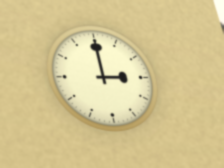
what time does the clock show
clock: 3:00
